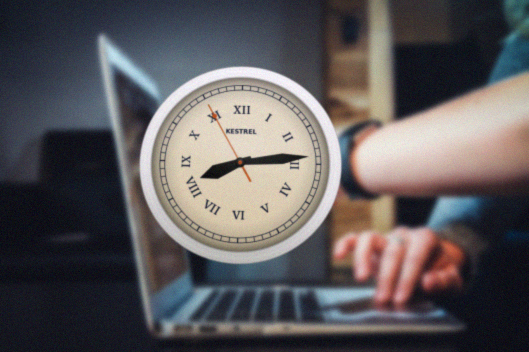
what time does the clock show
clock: 8:13:55
